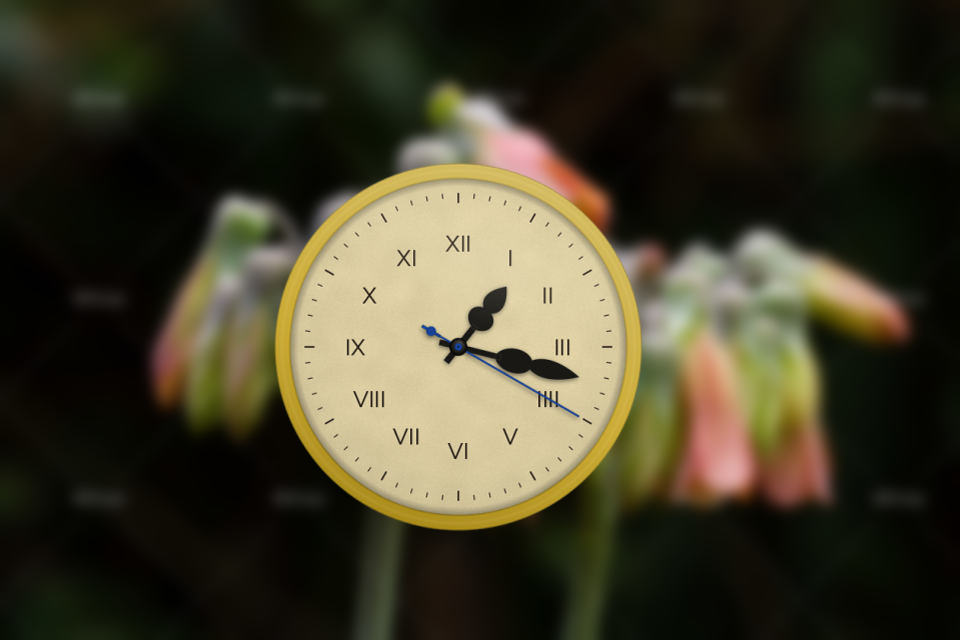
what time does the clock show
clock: 1:17:20
